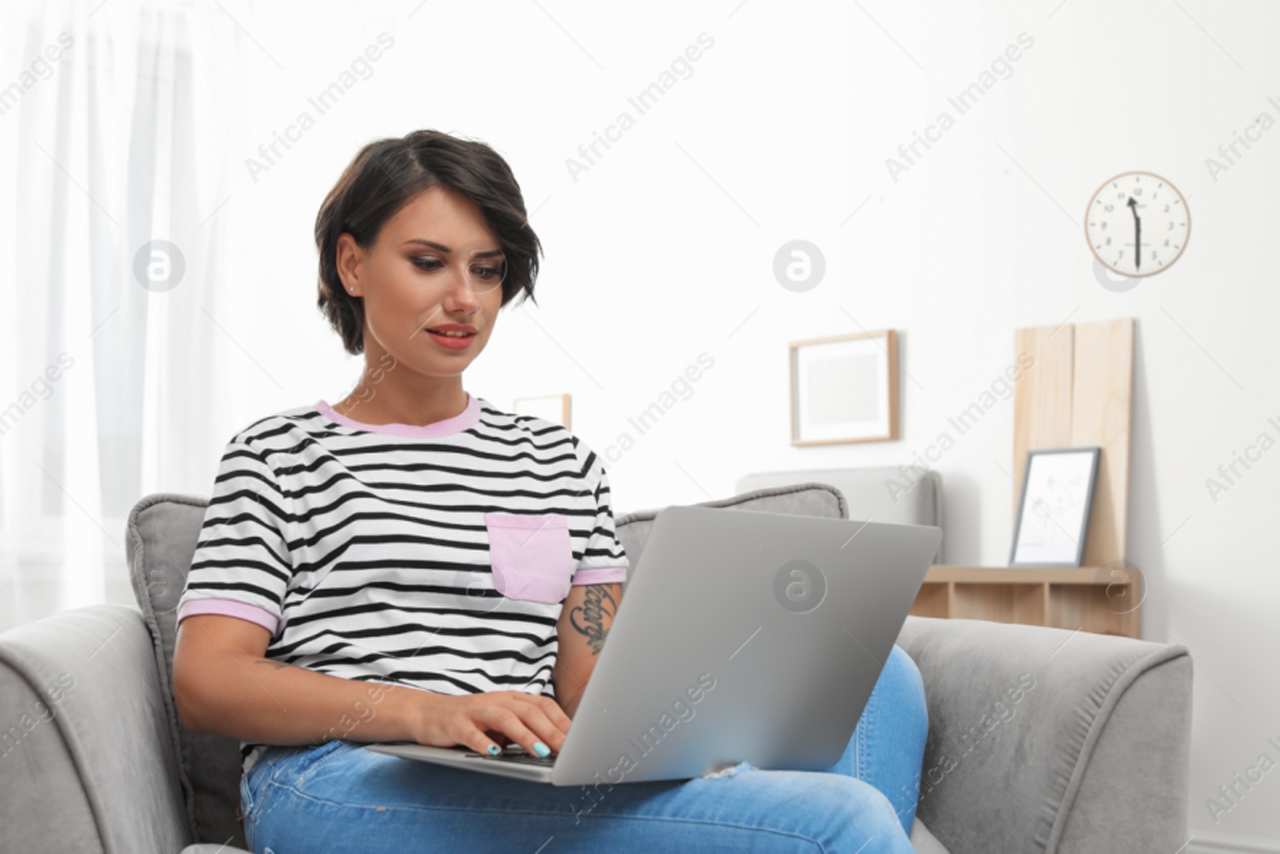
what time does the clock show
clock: 11:30
